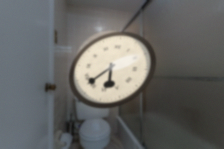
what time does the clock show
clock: 5:37
